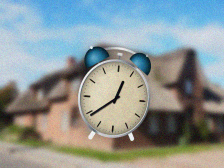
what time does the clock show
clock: 12:39
